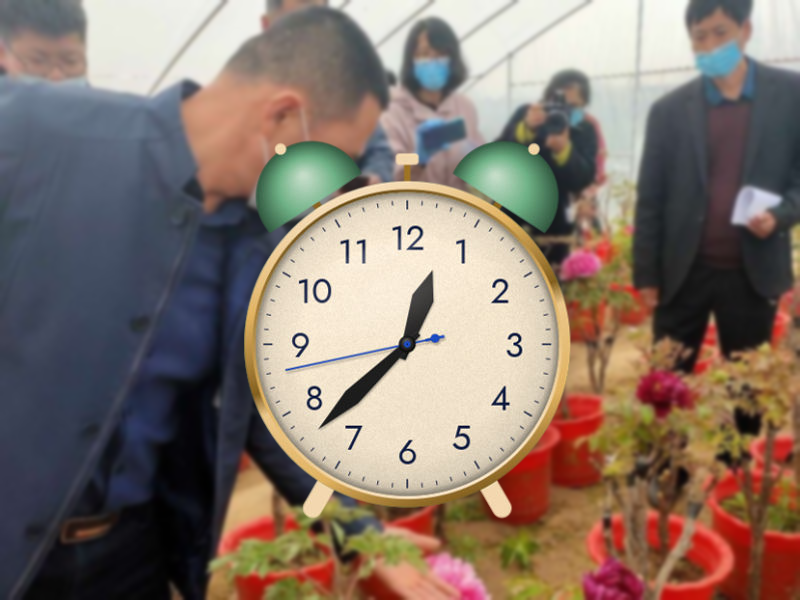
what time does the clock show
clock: 12:37:43
